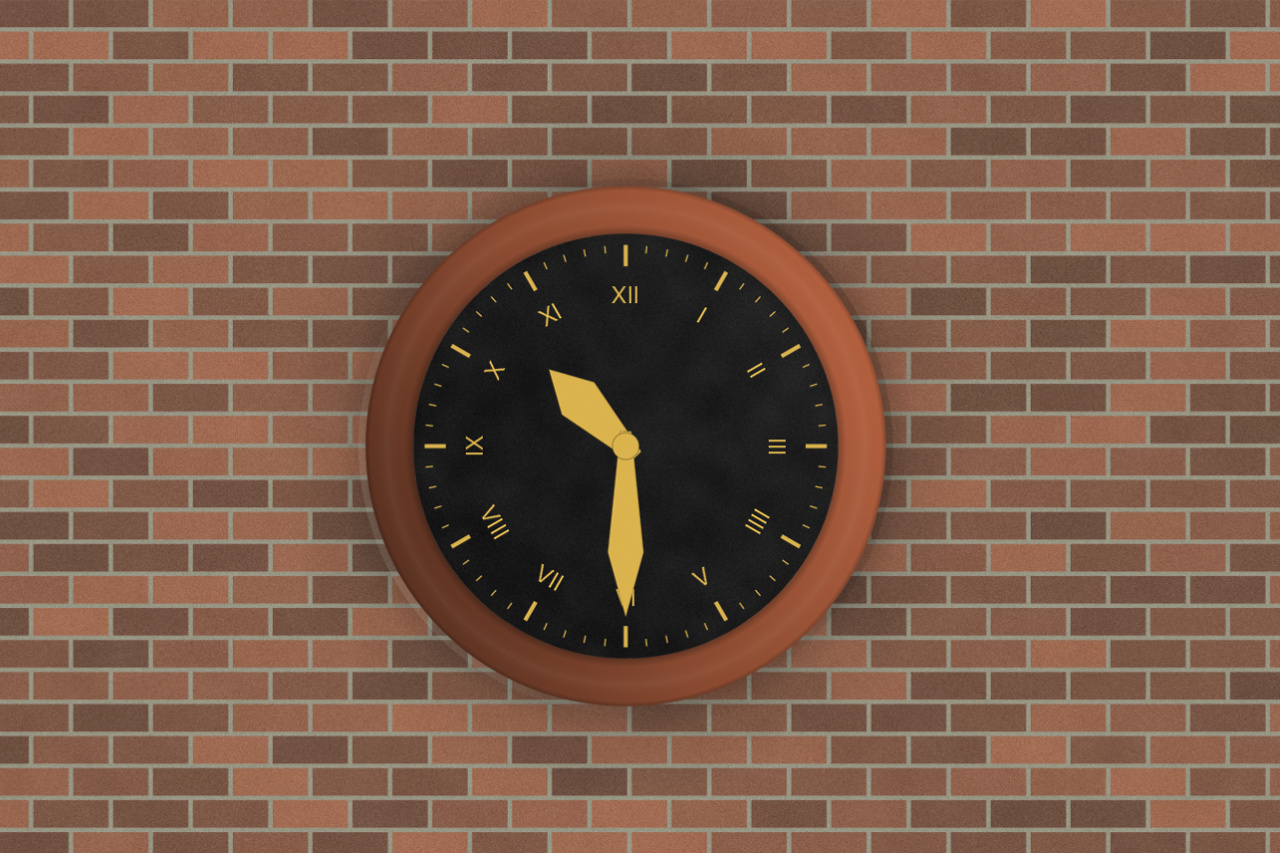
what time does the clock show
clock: 10:30
